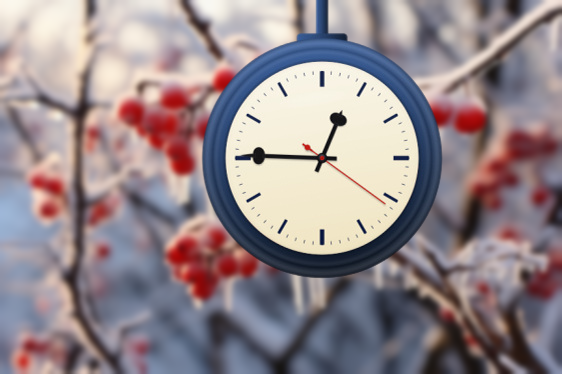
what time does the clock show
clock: 12:45:21
